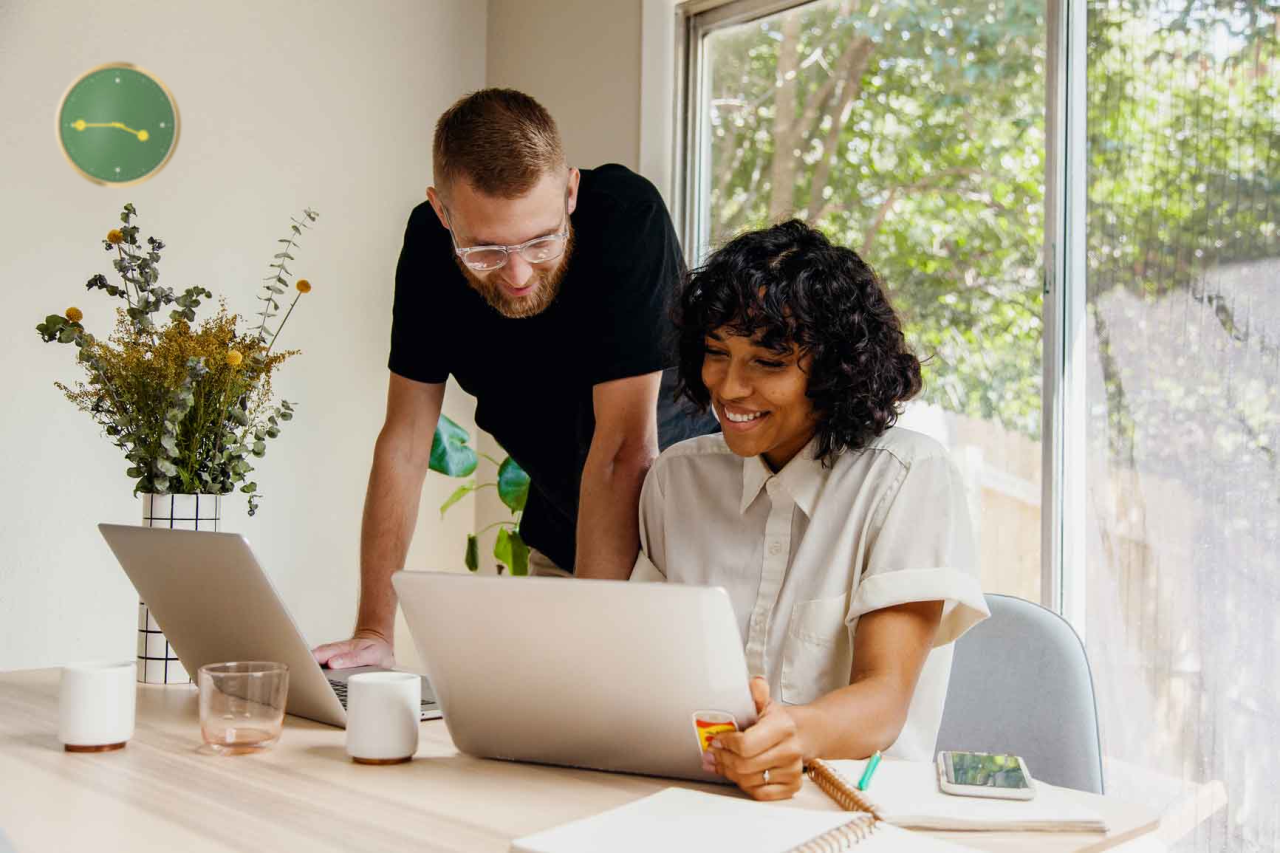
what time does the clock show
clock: 3:45
